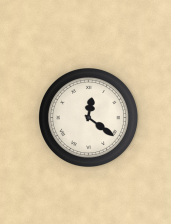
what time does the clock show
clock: 12:21
